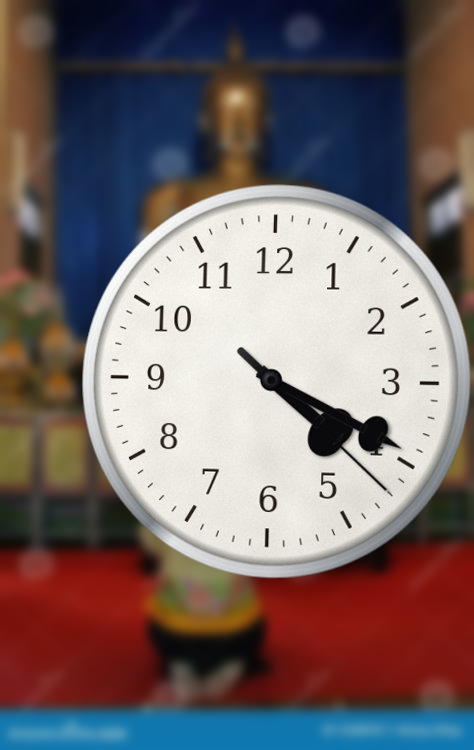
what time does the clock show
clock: 4:19:22
